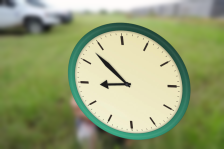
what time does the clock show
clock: 8:53
